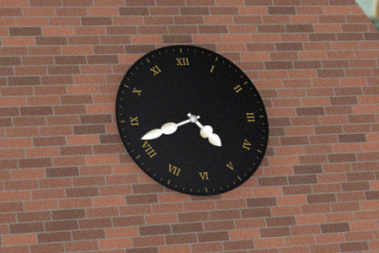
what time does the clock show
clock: 4:42
